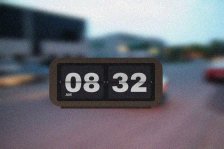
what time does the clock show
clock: 8:32
